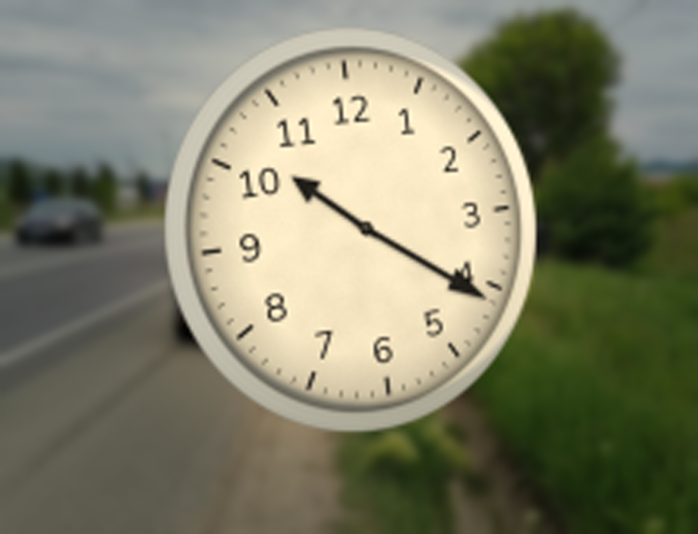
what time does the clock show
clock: 10:21
